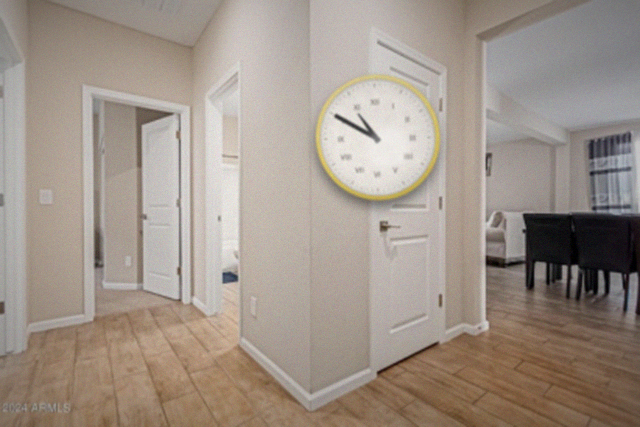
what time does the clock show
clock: 10:50
